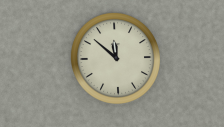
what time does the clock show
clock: 11:52
